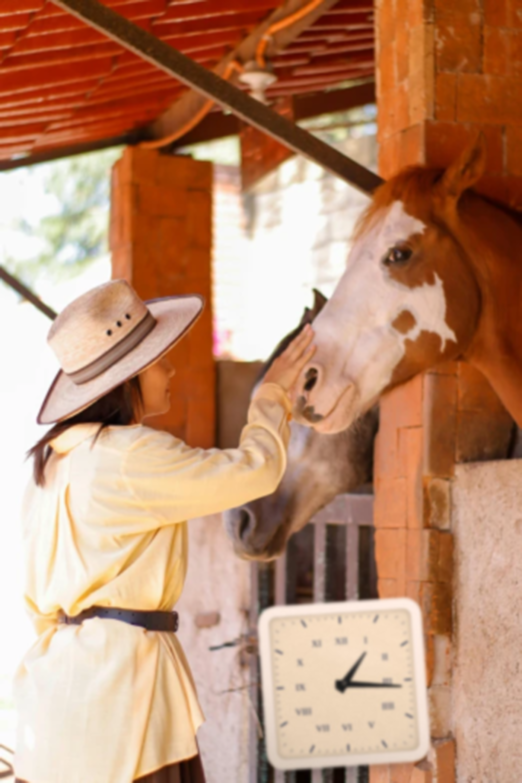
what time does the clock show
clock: 1:16
